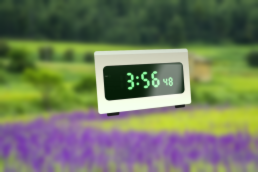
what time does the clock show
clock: 3:56:48
